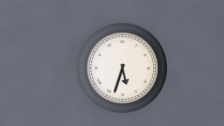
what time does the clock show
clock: 5:33
